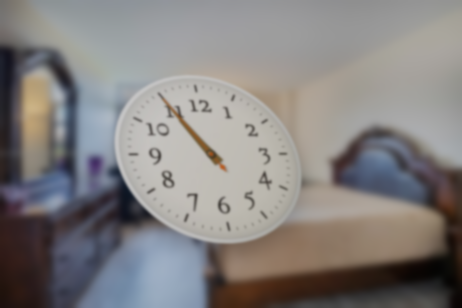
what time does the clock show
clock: 10:54:55
